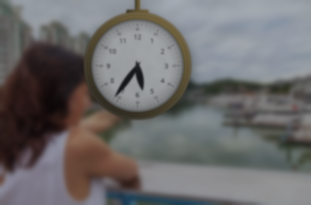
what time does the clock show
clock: 5:36
